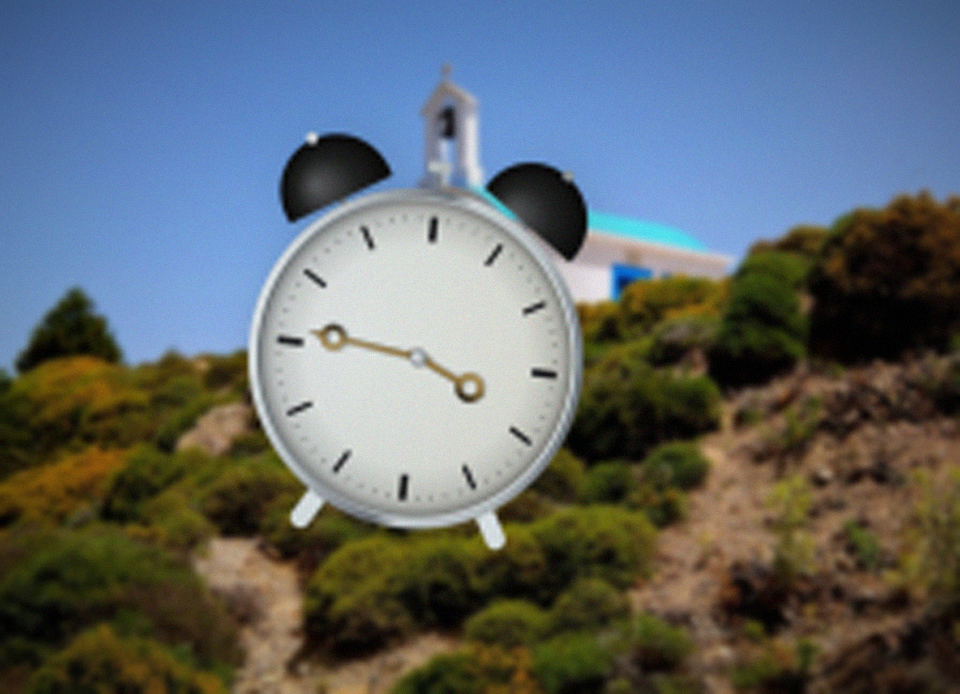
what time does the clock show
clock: 3:46
